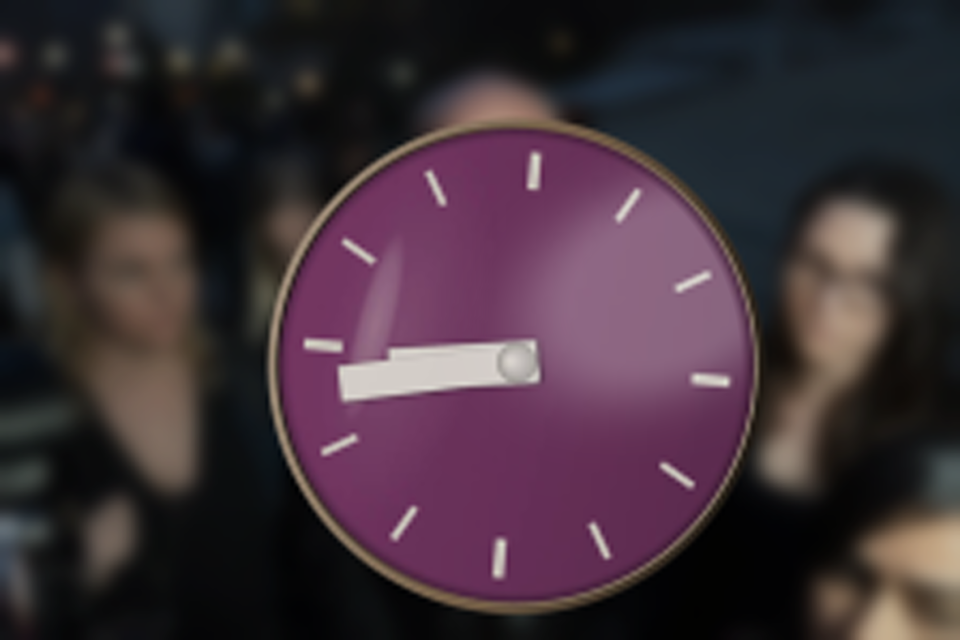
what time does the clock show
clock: 8:43
